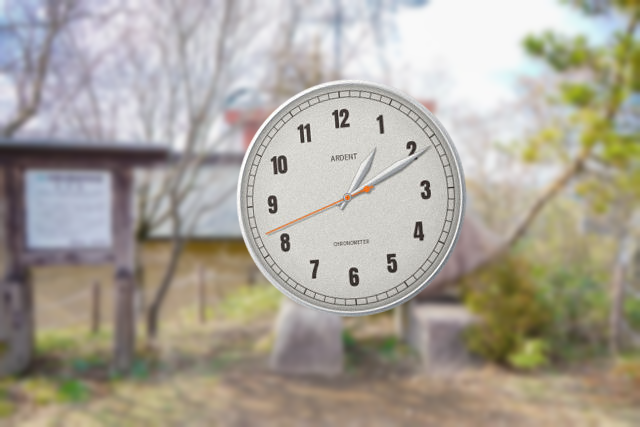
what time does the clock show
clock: 1:10:42
